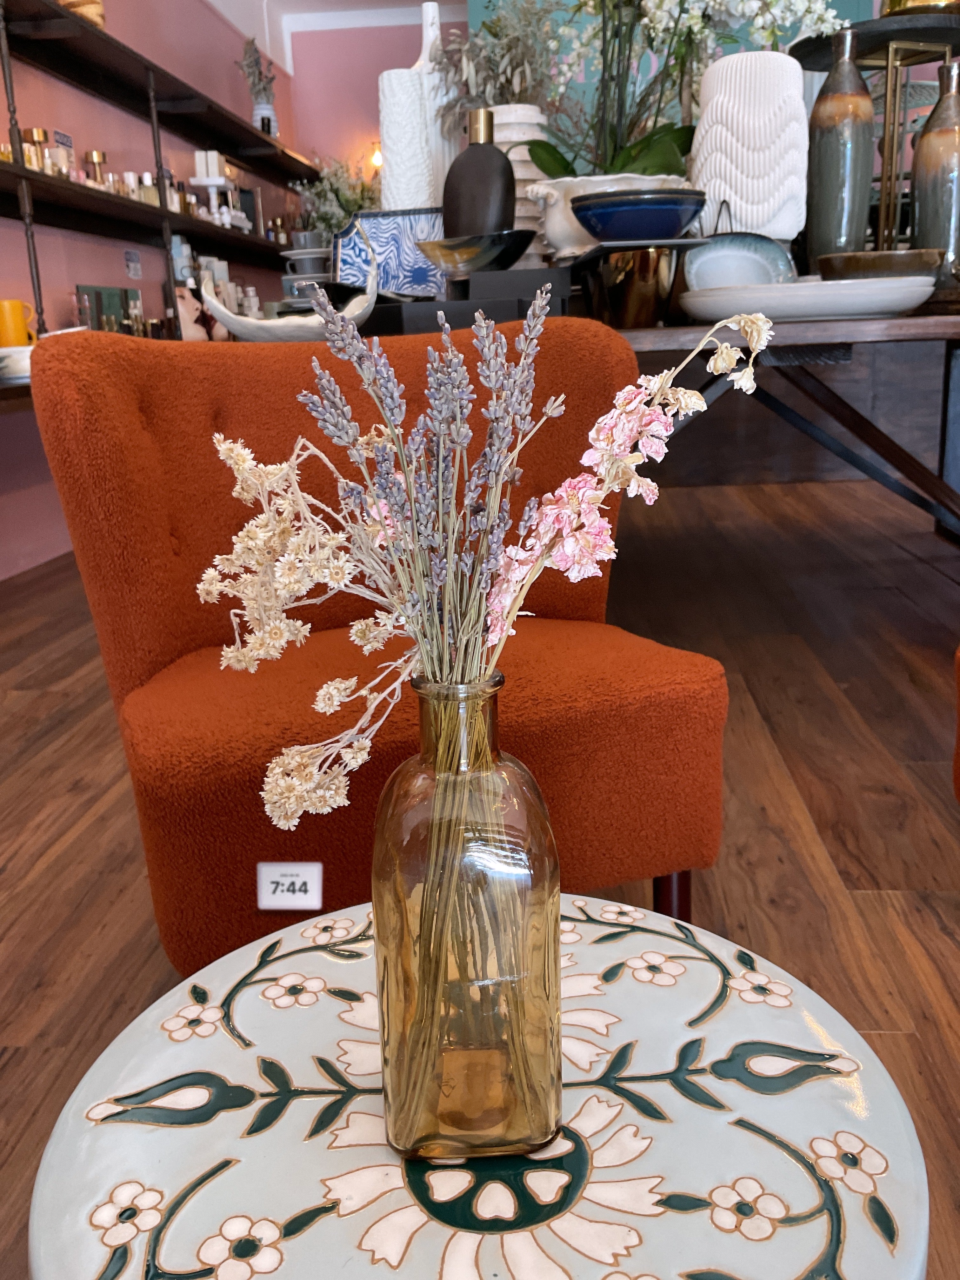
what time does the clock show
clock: 7:44
